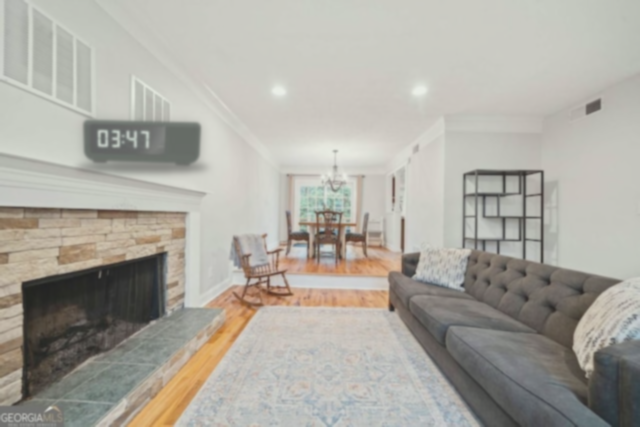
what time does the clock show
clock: 3:47
